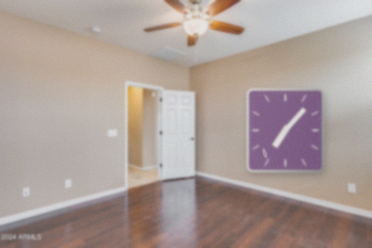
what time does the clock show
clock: 7:07
